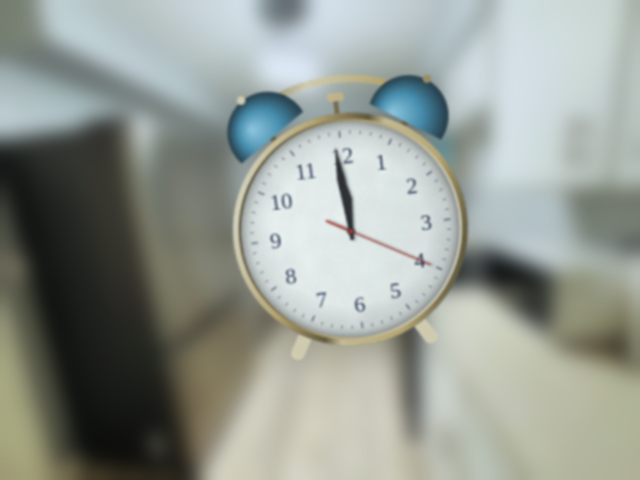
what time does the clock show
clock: 11:59:20
